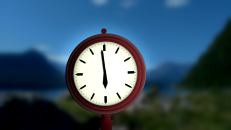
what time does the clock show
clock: 5:59
